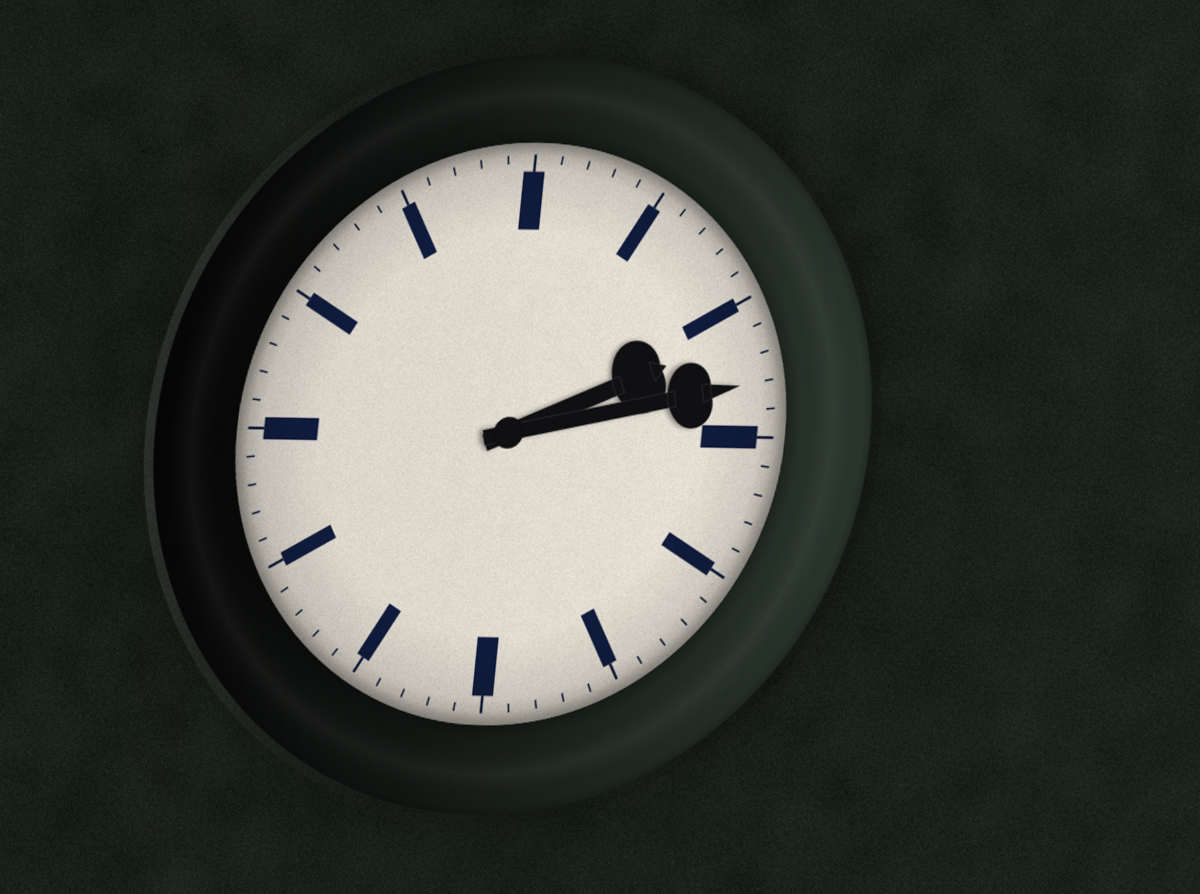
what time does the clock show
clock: 2:13
